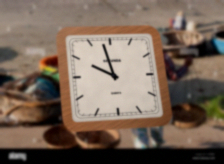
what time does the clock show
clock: 9:58
